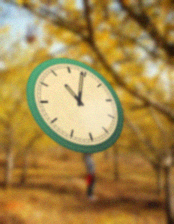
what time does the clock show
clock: 11:04
